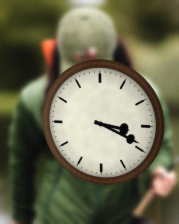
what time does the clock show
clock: 3:19
